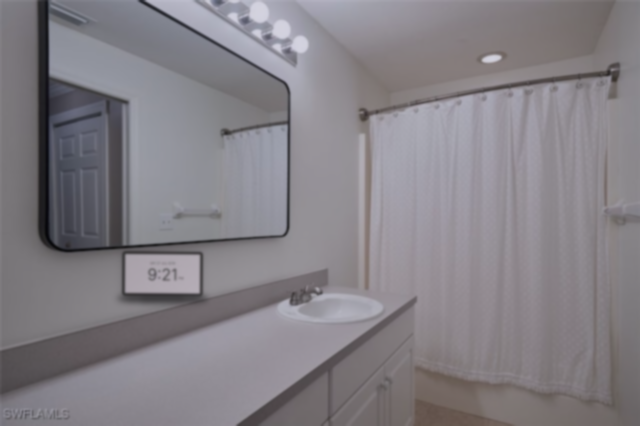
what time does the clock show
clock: 9:21
